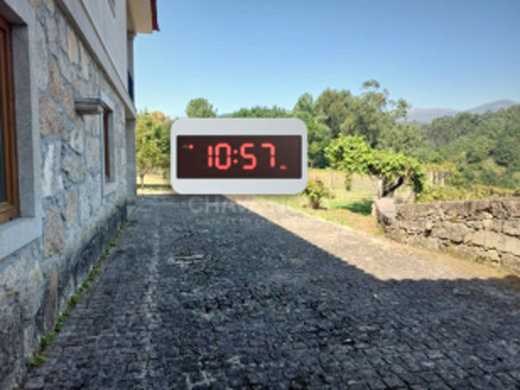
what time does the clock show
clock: 10:57
